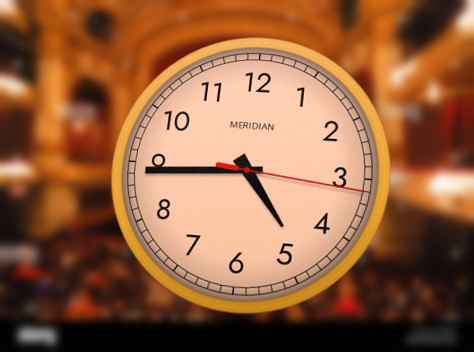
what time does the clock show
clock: 4:44:16
